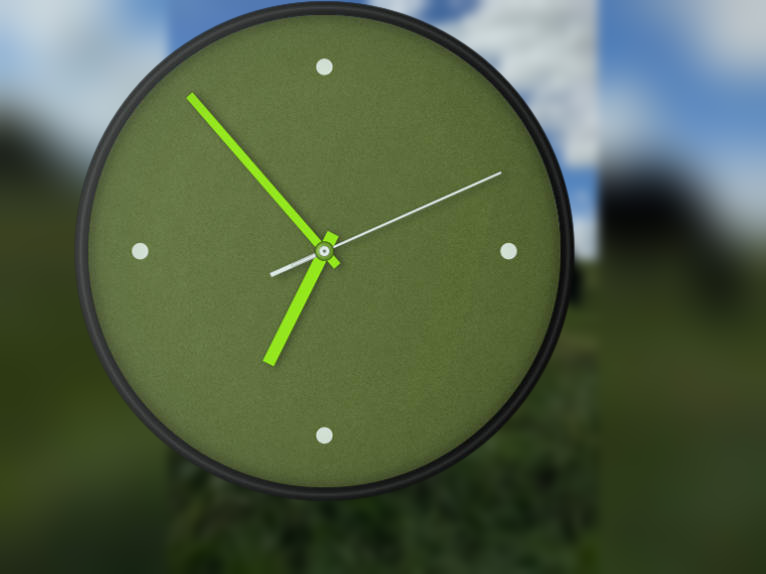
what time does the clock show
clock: 6:53:11
